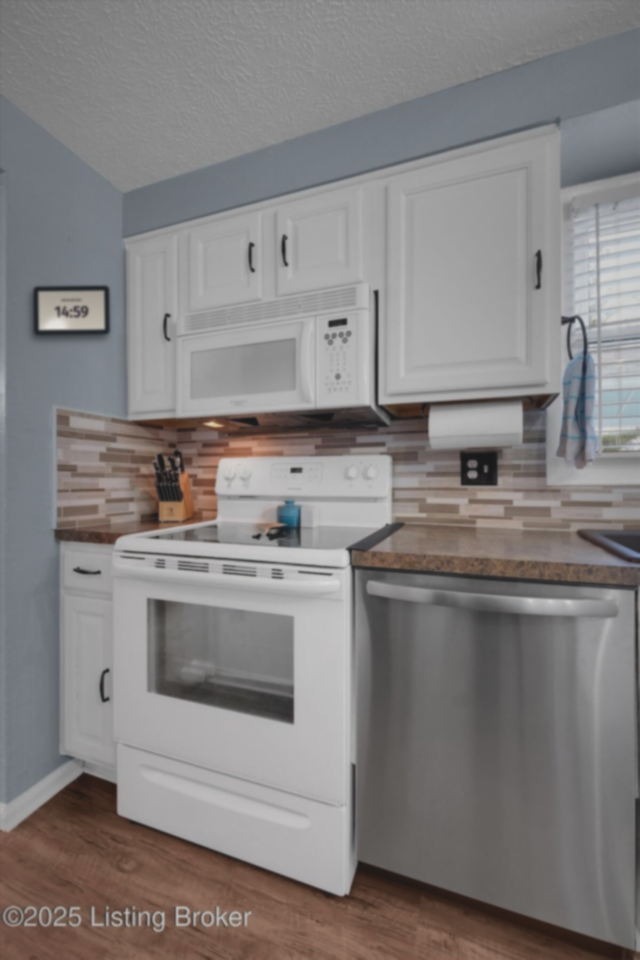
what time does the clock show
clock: 14:59
